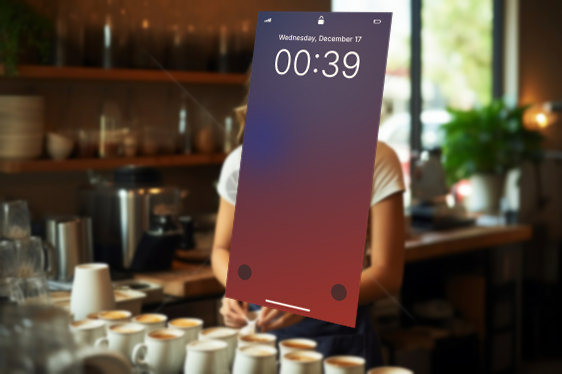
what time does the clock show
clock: 0:39
